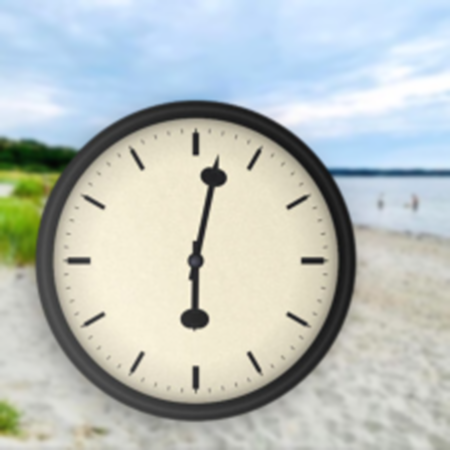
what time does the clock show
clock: 6:02
